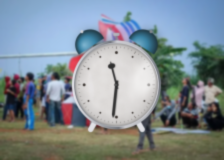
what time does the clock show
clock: 11:31
